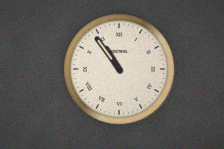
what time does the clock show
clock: 10:54
